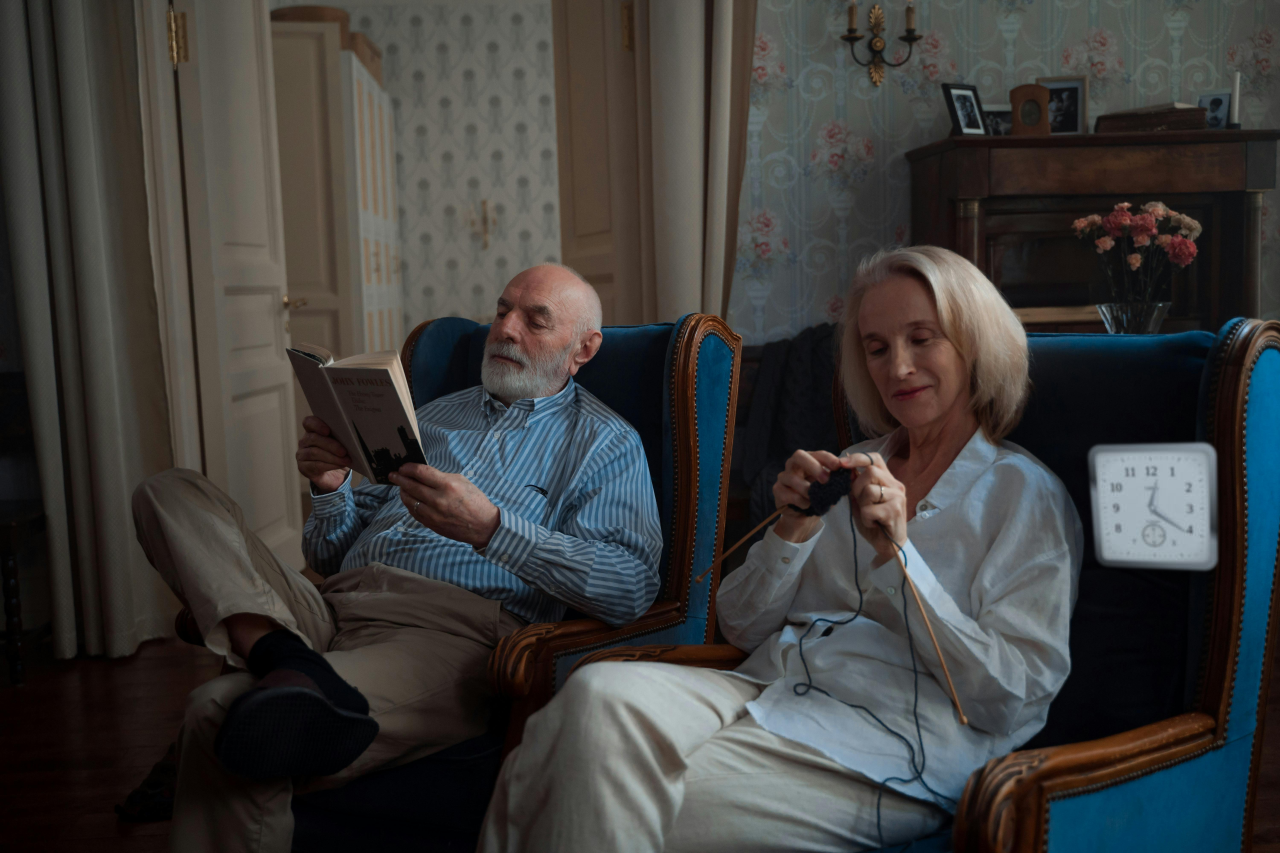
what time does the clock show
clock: 12:21
